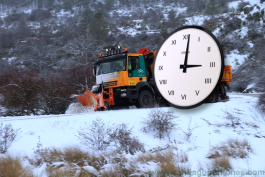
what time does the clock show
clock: 3:01
